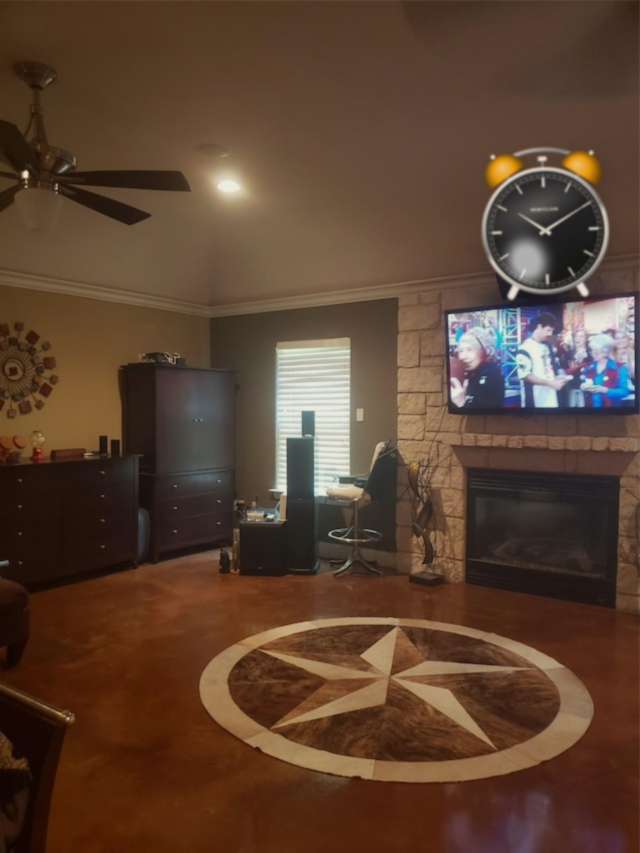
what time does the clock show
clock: 10:10
